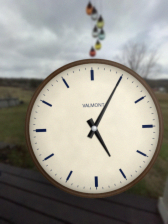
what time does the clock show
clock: 5:05
